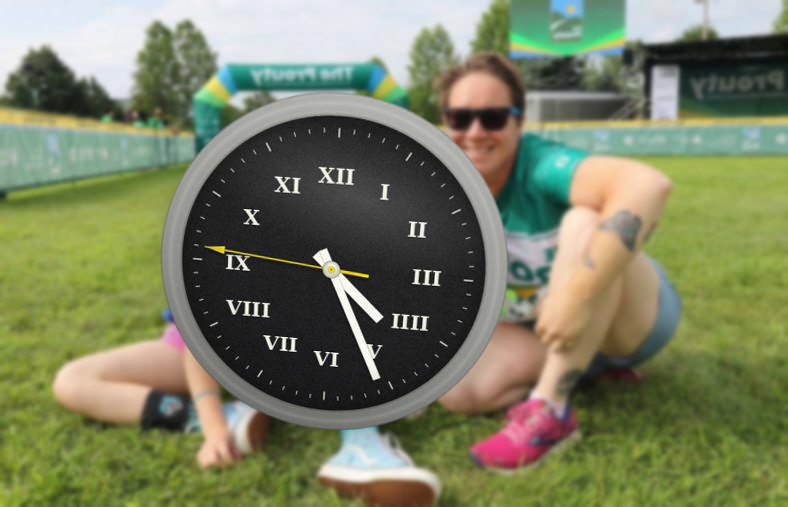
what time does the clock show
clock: 4:25:46
